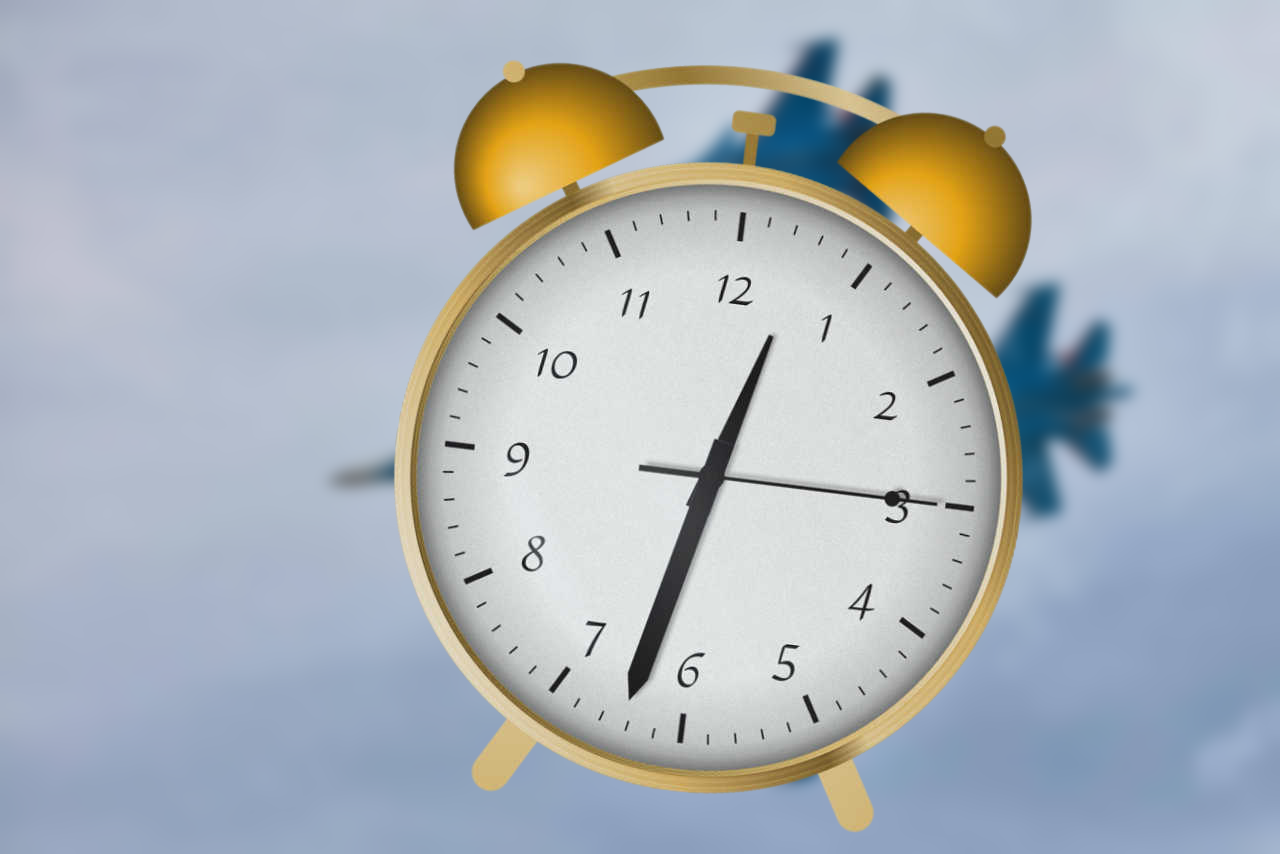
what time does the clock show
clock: 12:32:15
